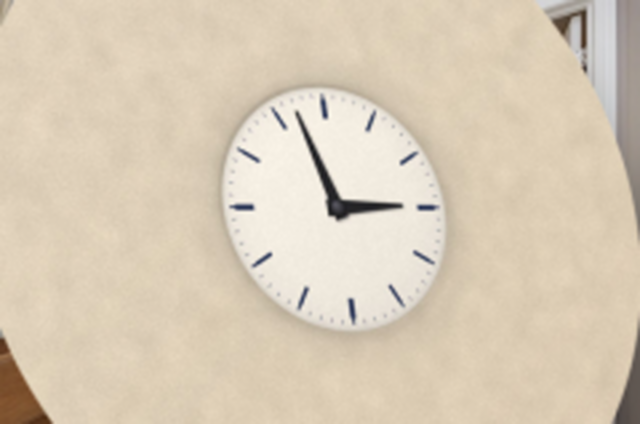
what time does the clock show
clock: 2:57
